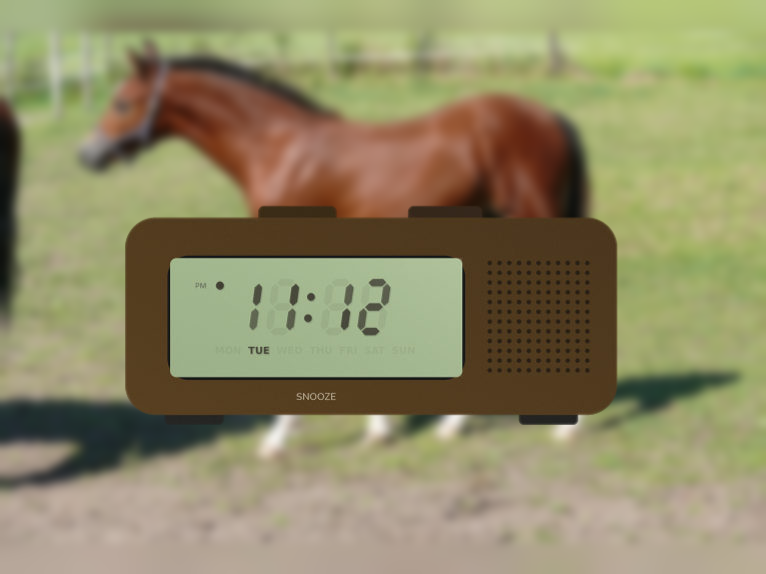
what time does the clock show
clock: 11:12
